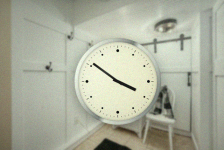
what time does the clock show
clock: 3:51
